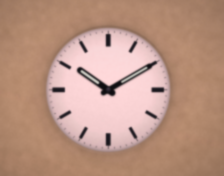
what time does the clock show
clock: 10:10
